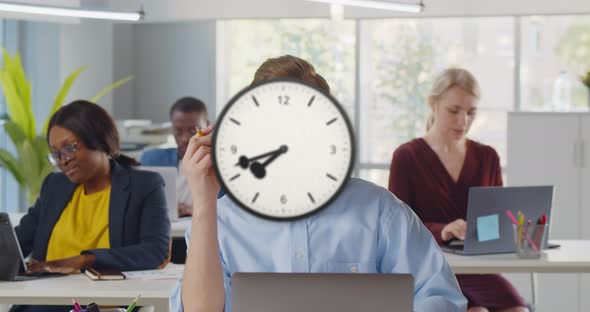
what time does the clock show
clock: 7:42
